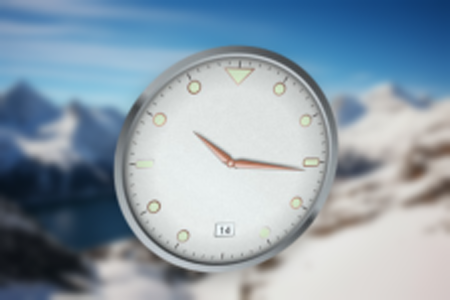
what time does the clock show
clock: 10:16
